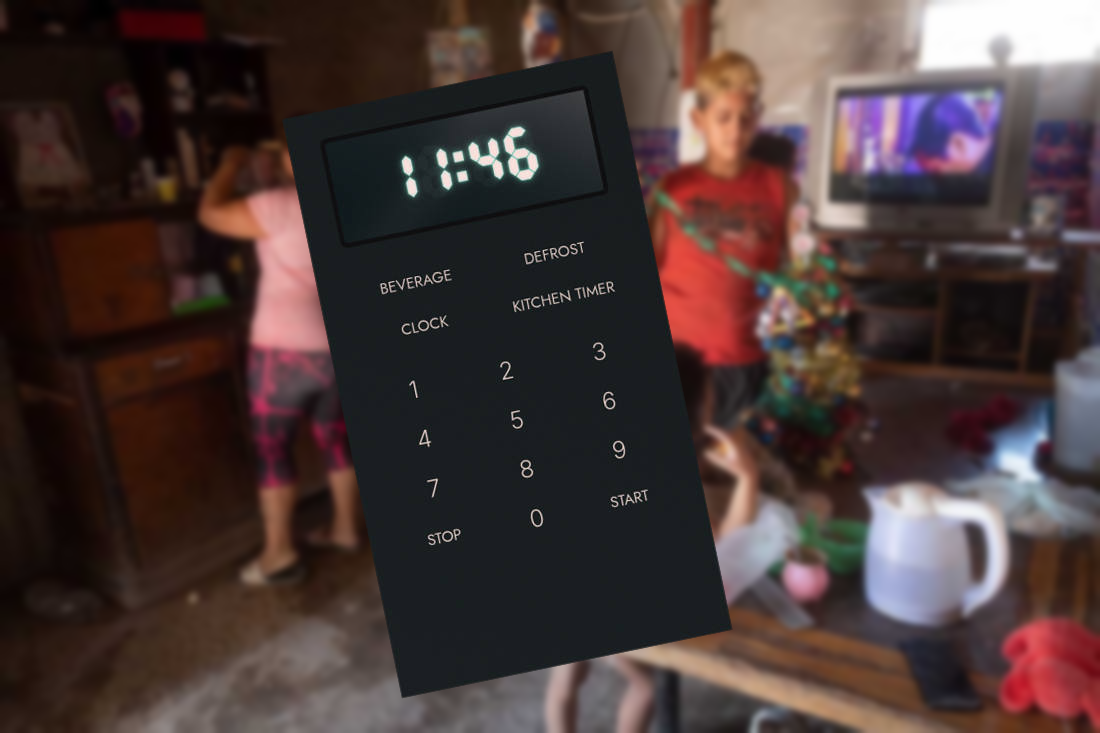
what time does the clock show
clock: 11:46
